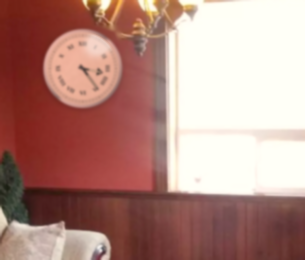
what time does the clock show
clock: 3:24
